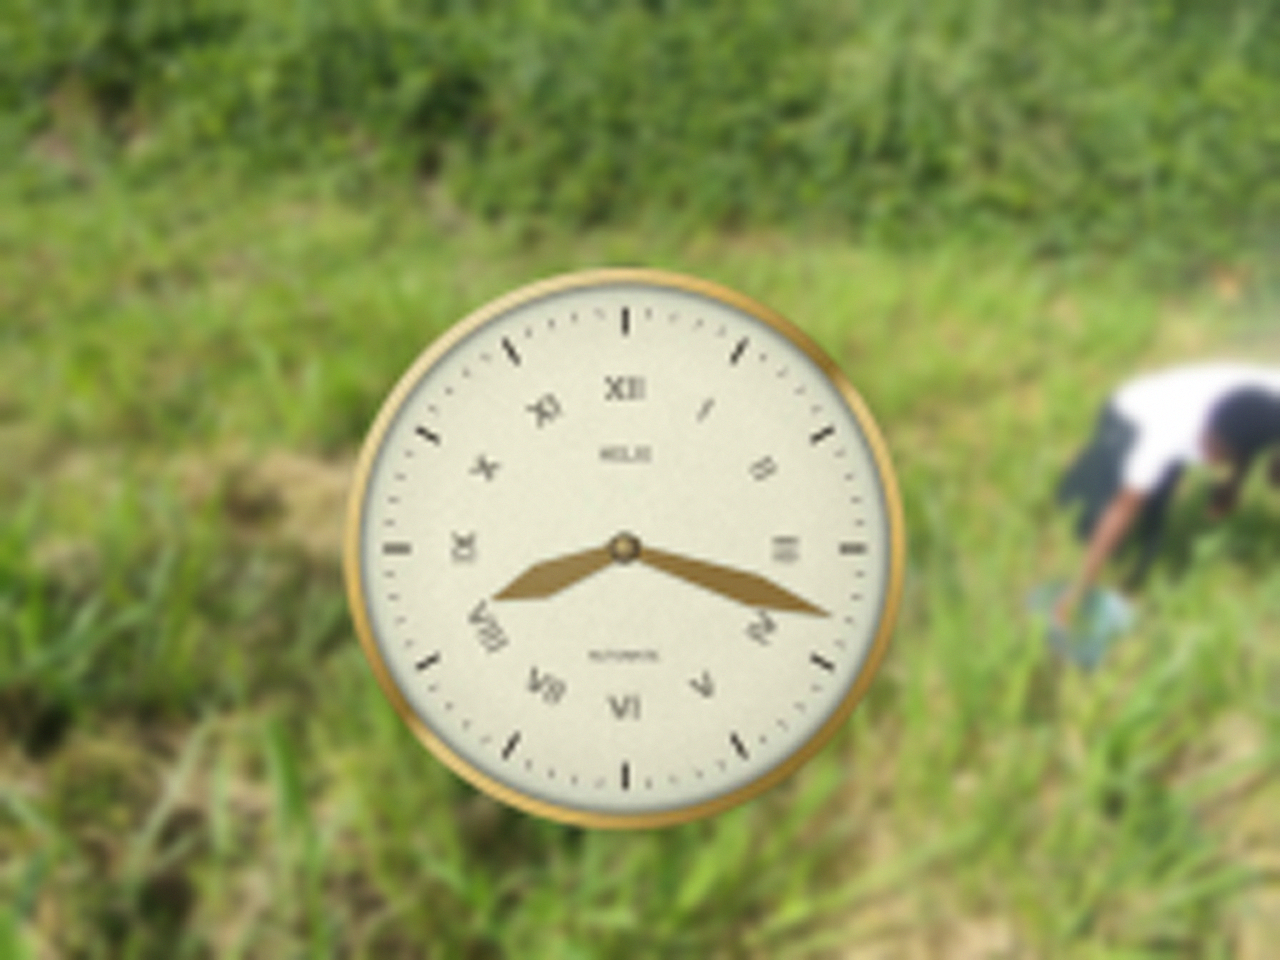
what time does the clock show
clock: 8:18
